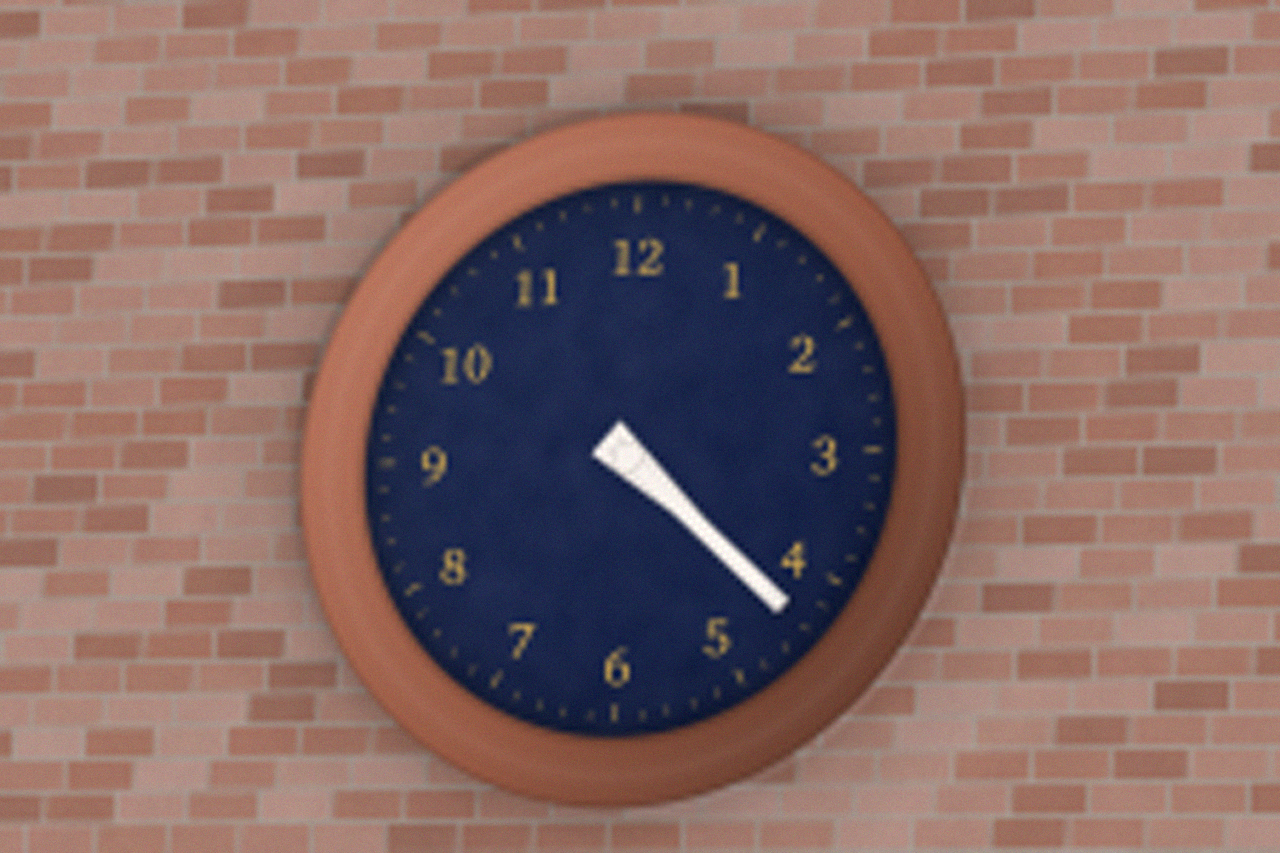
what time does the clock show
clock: 4:22
